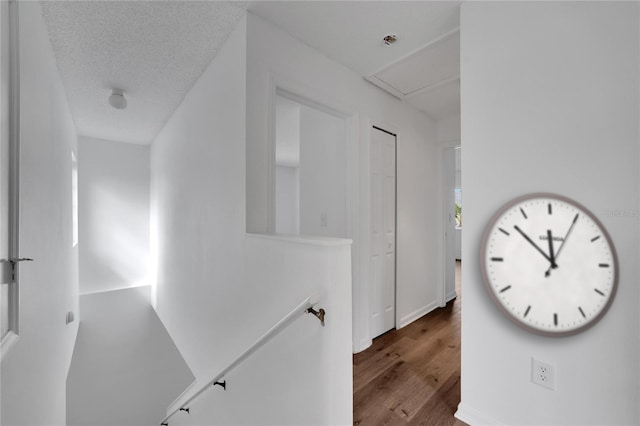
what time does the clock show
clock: 11:52:05
